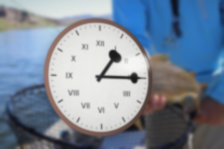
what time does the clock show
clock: 1:15
